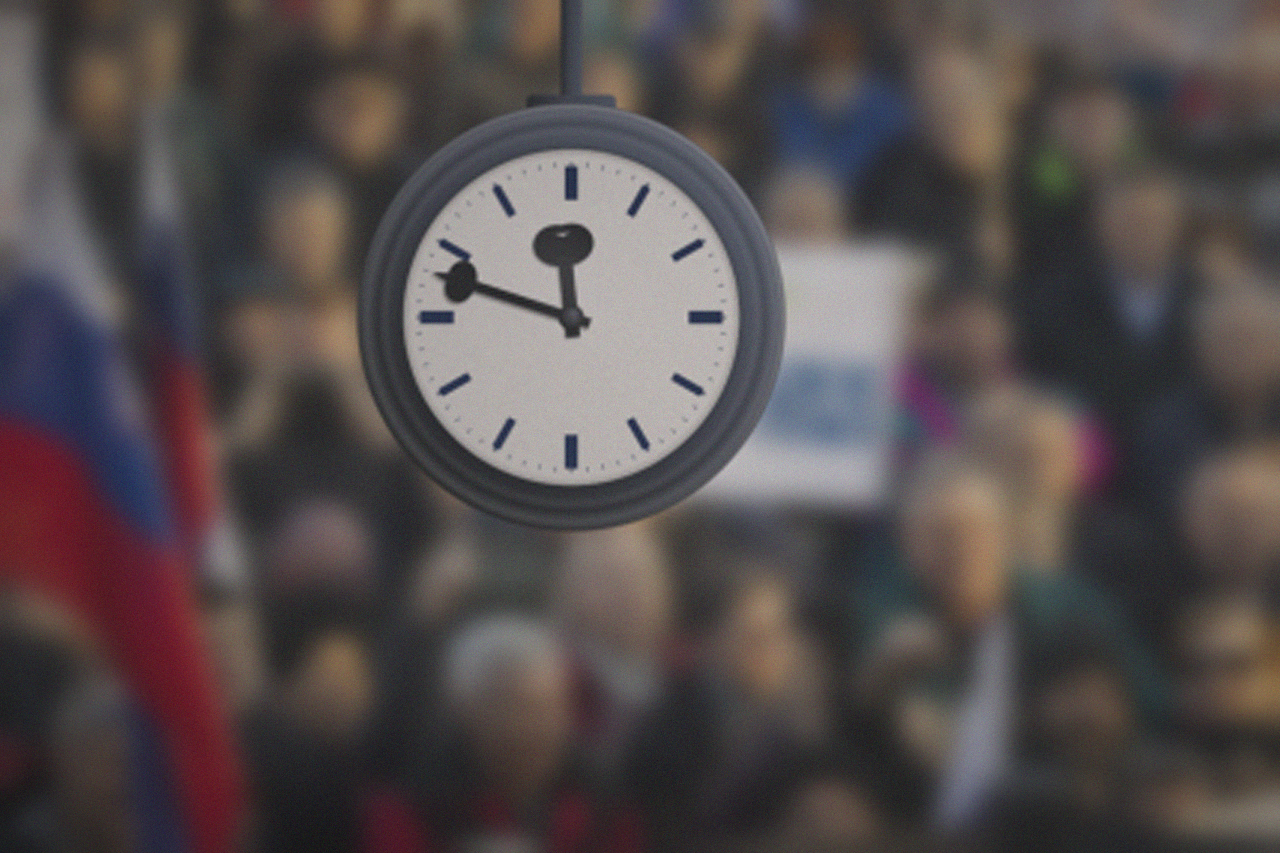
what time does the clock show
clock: 11:48
